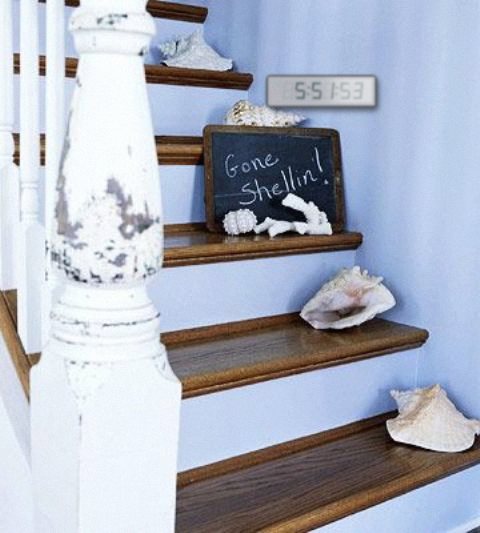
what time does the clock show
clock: 5:51:53
